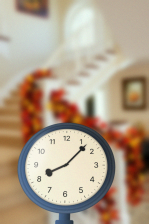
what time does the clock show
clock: 8:07
